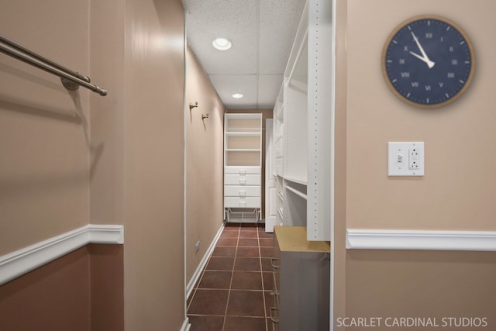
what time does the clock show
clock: 9:55
